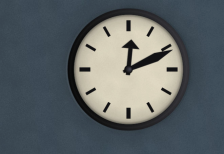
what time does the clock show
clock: 12:11
